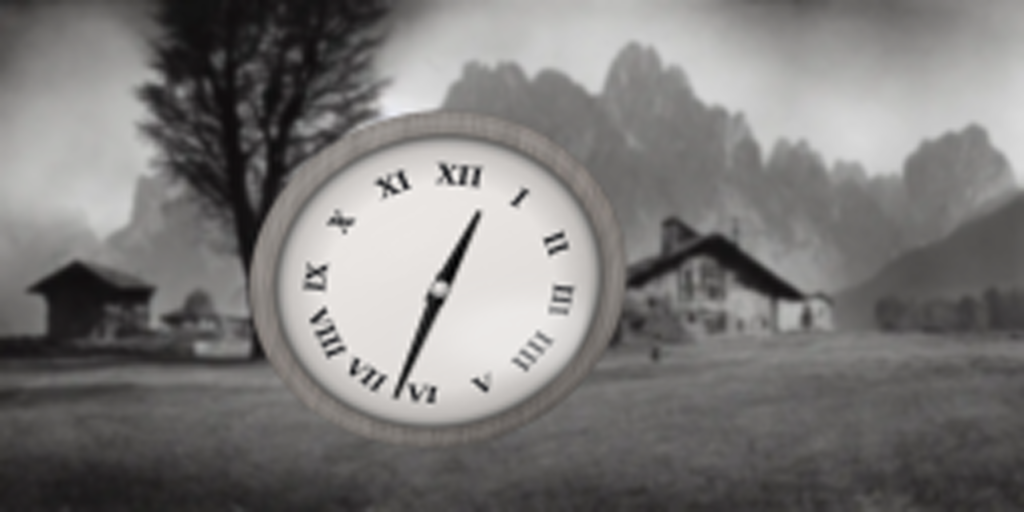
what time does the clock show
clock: 12:32
